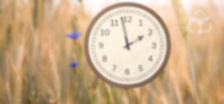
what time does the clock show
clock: 1:58
